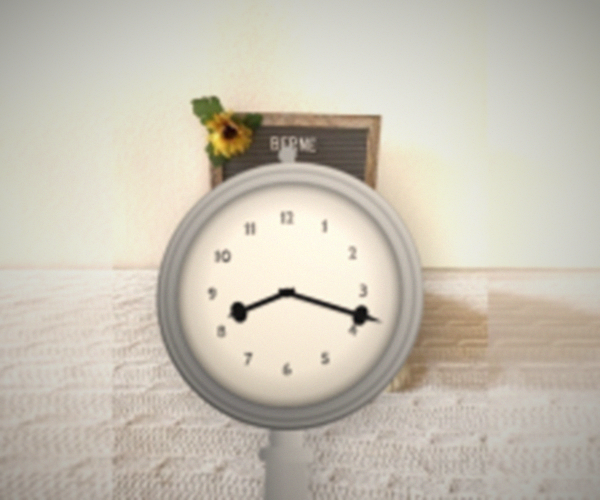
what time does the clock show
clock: 8:18
